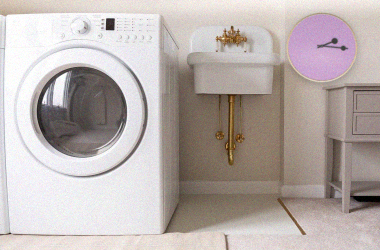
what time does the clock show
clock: 2:16
